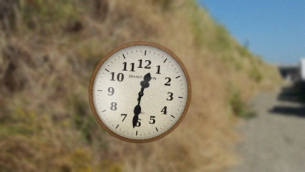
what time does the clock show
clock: 12:31
